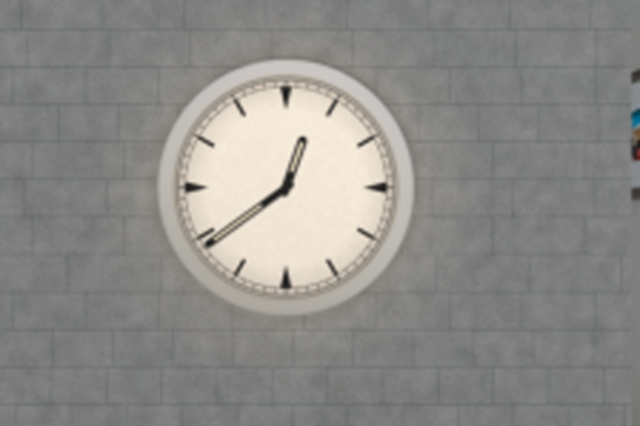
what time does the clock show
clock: 12:39
